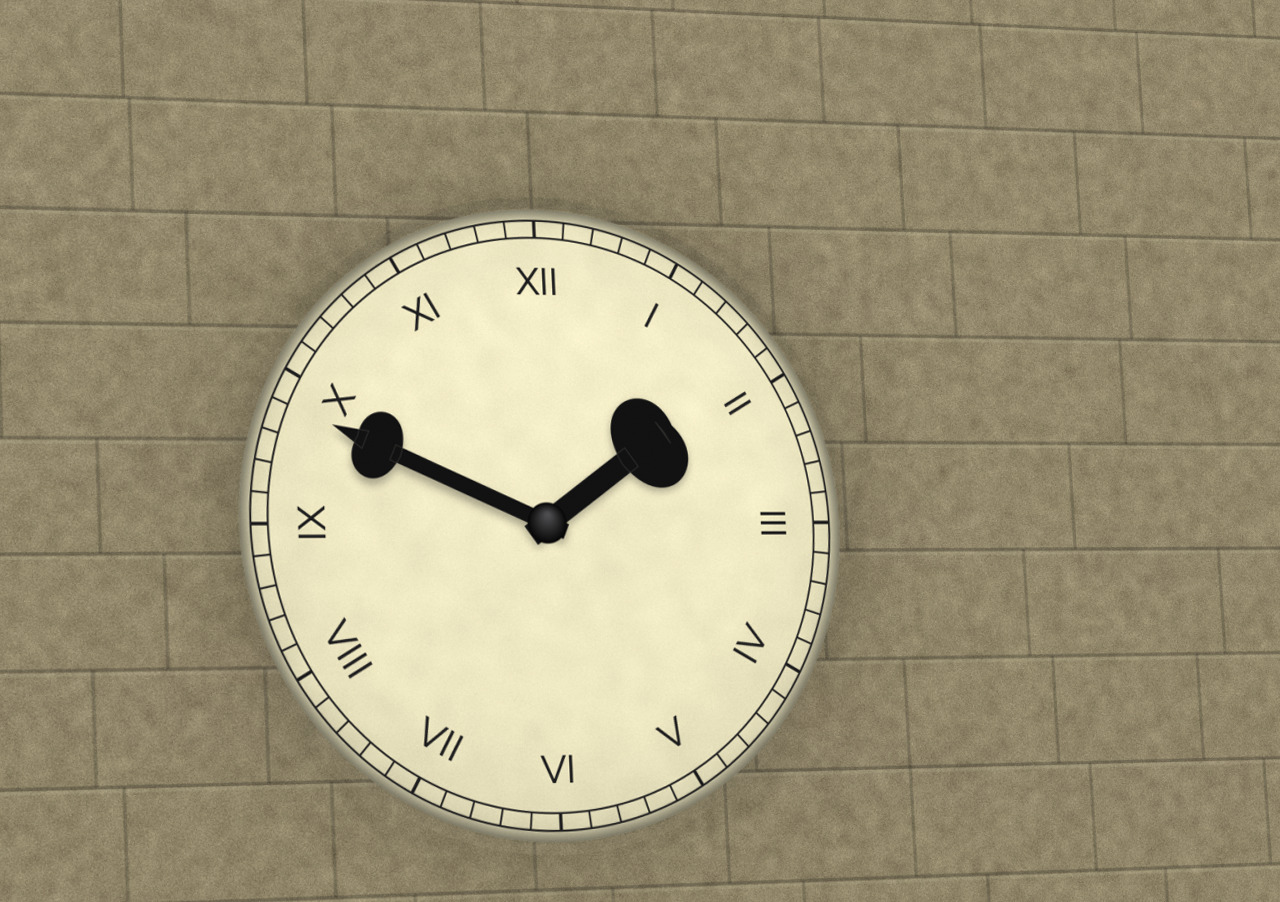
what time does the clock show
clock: 1:49
